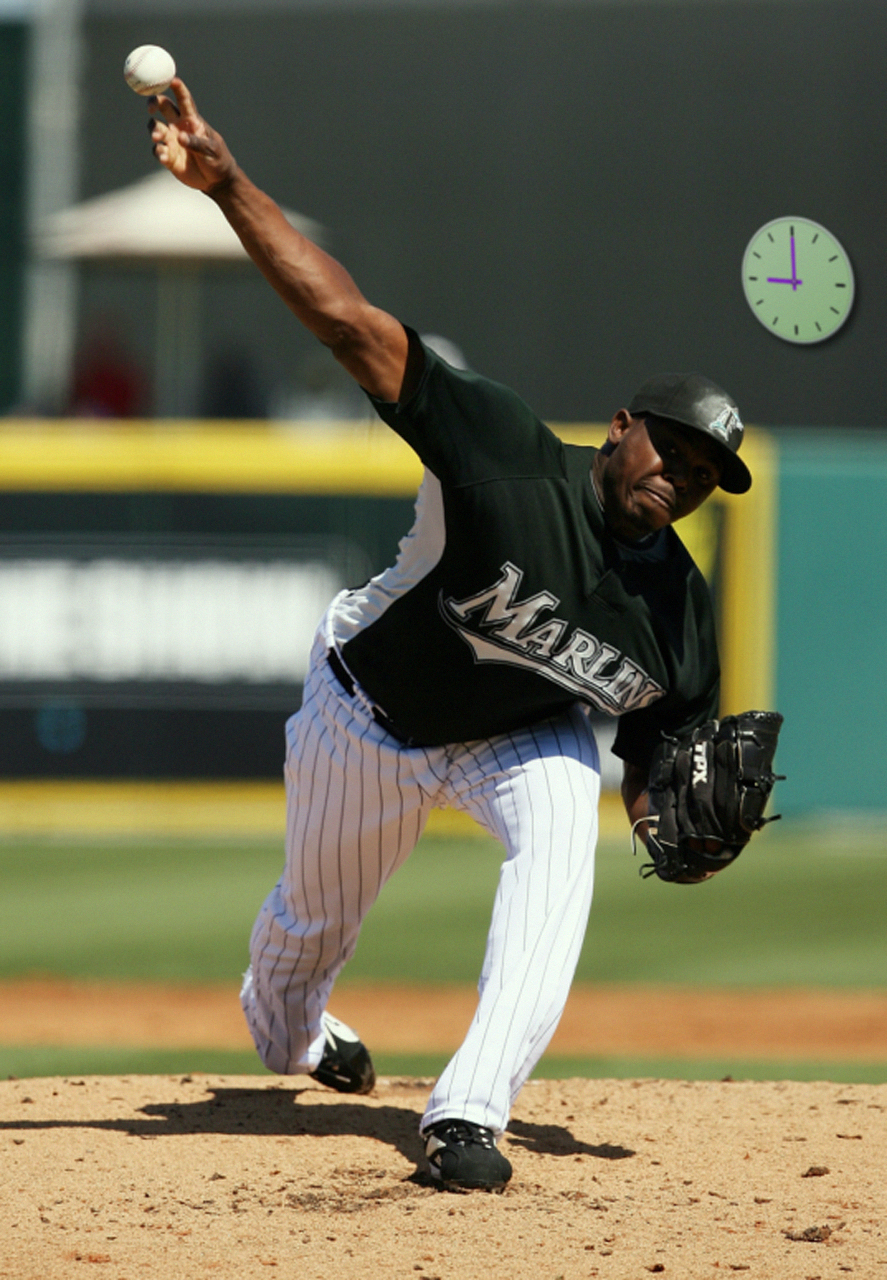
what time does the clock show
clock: 9:00
